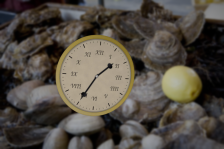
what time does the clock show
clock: 1:35
